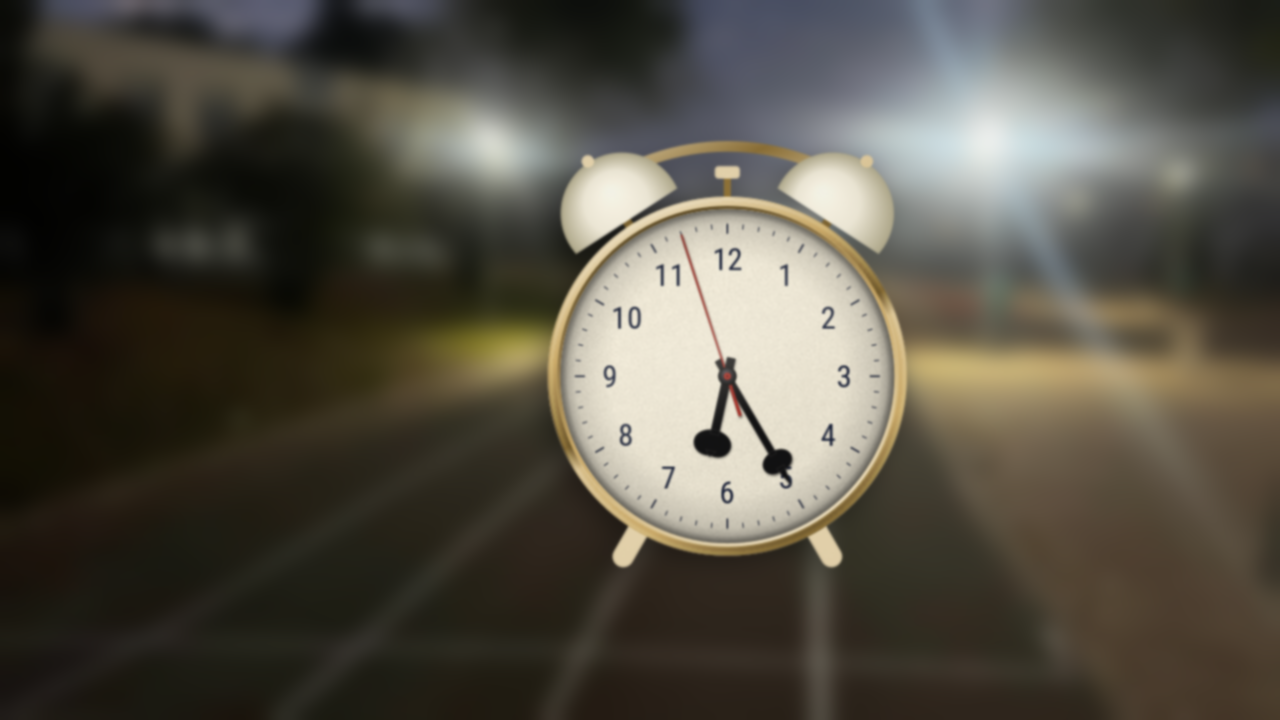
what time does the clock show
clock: 6:24:57
